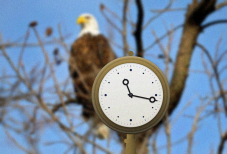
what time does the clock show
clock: 11:17
